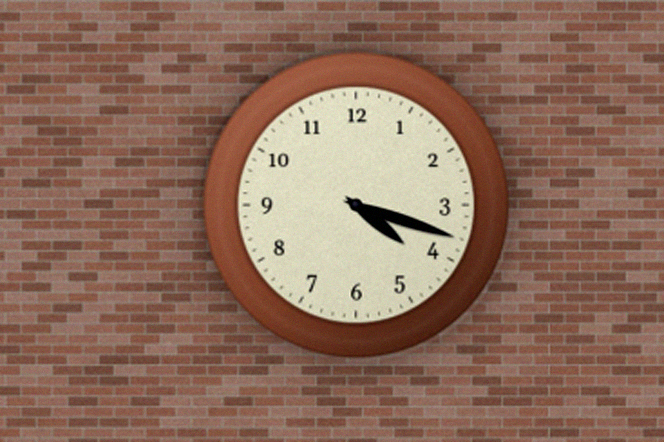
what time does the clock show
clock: 4:18
